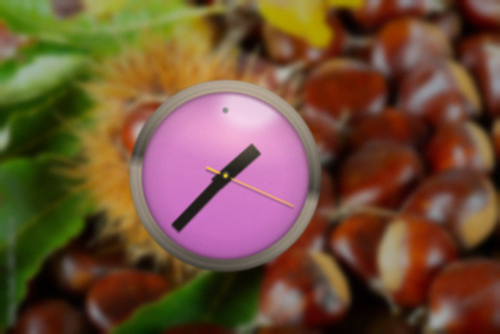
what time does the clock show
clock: 1:37:19
